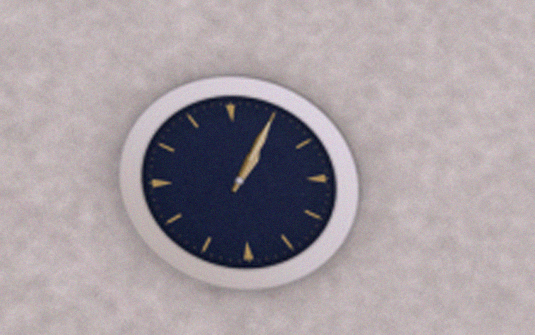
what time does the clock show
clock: 1:05
